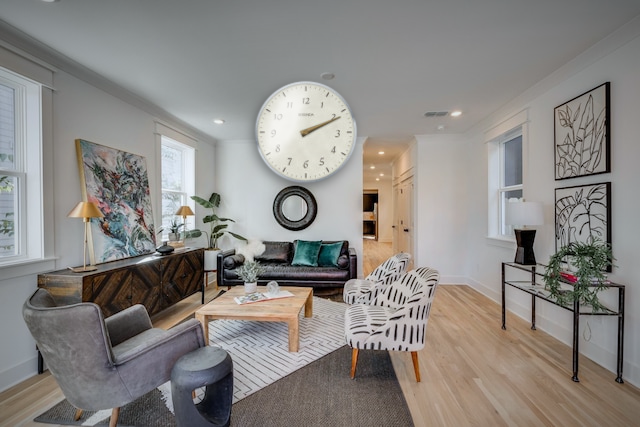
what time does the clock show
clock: 2:11
